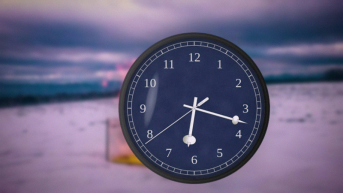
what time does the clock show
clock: 6:17:39
